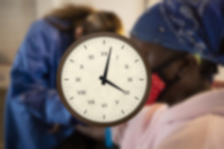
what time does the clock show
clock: 4:02
